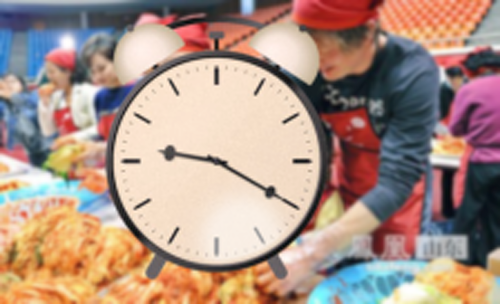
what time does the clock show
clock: 9:20
